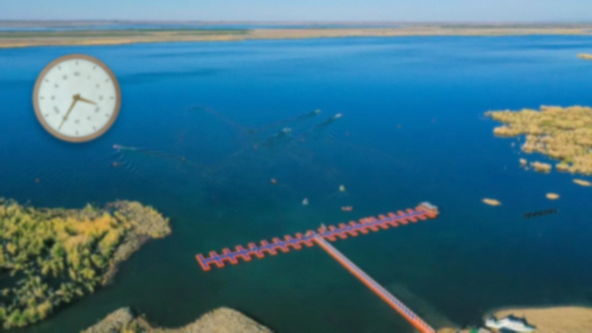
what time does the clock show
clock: 3:35
